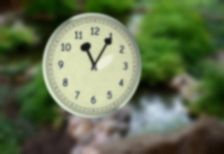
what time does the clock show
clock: 11:05
